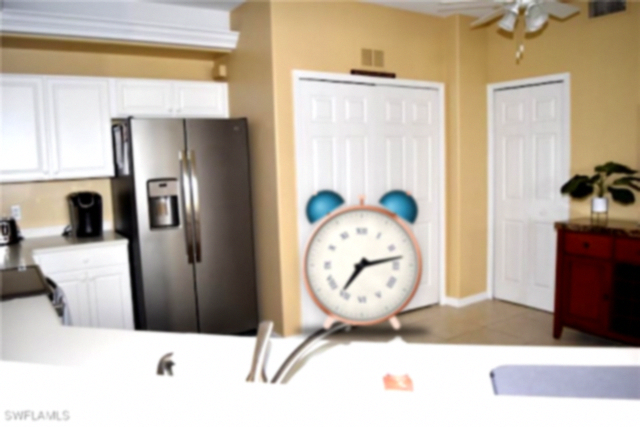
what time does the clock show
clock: 7:13
